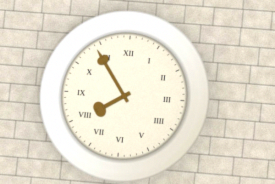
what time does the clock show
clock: 7:54
